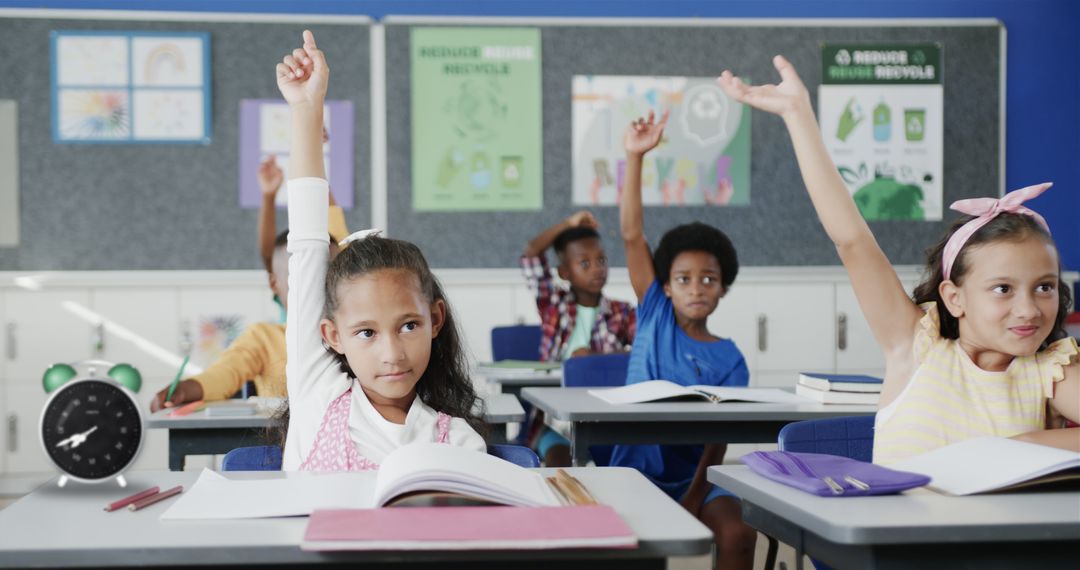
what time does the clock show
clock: 7:41
